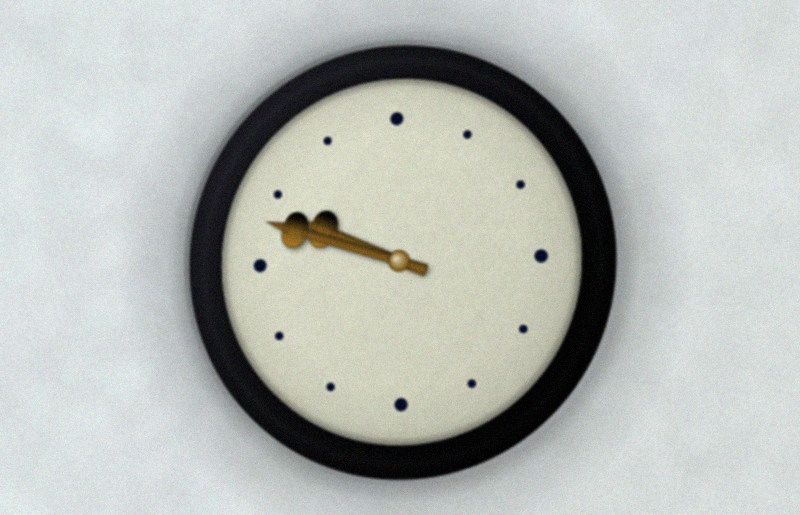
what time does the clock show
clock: 9:48
